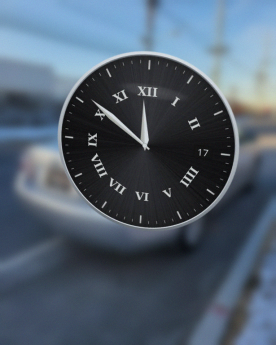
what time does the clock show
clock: 11:51
